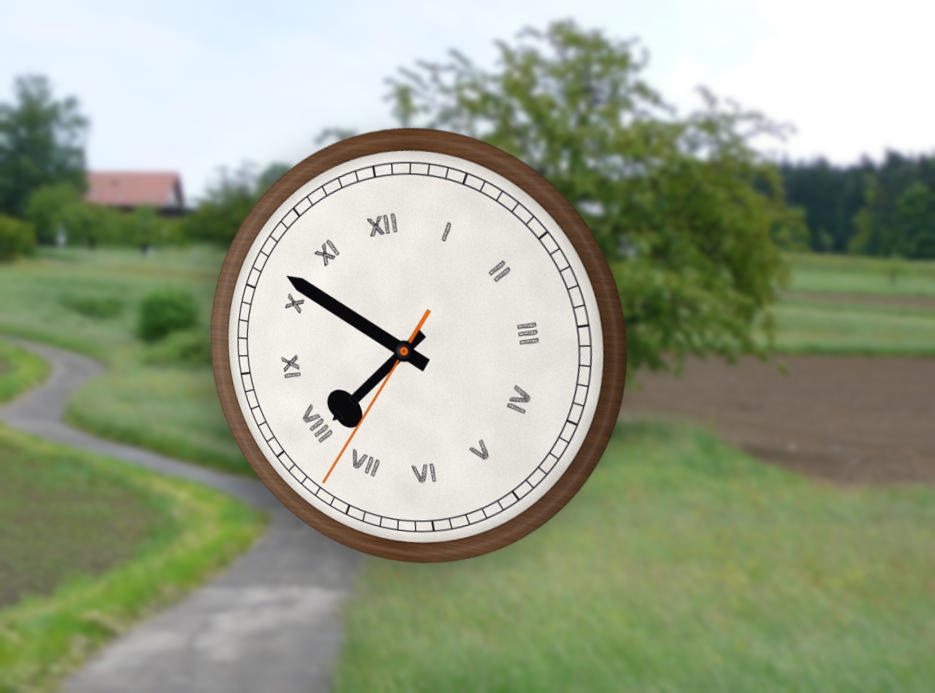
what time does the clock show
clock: 7:51:37
